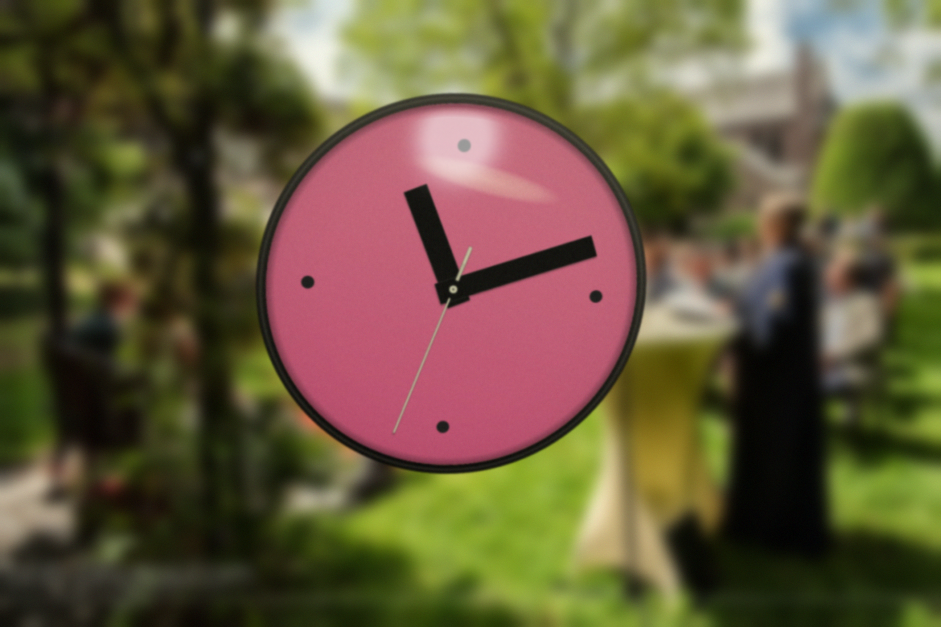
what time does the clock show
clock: 11:11:33
